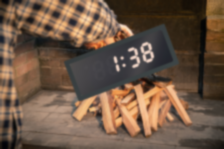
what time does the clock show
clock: 1:38
